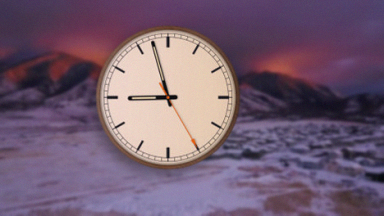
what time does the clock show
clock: 8:57:25
